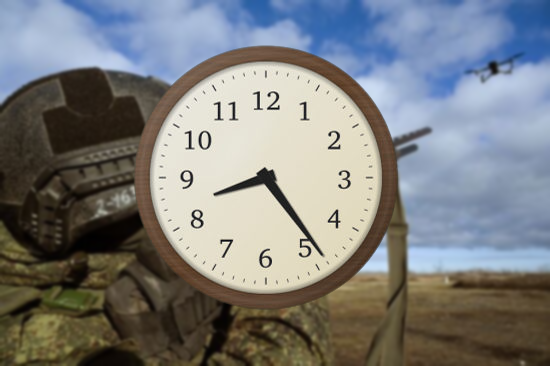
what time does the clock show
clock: 8:24
